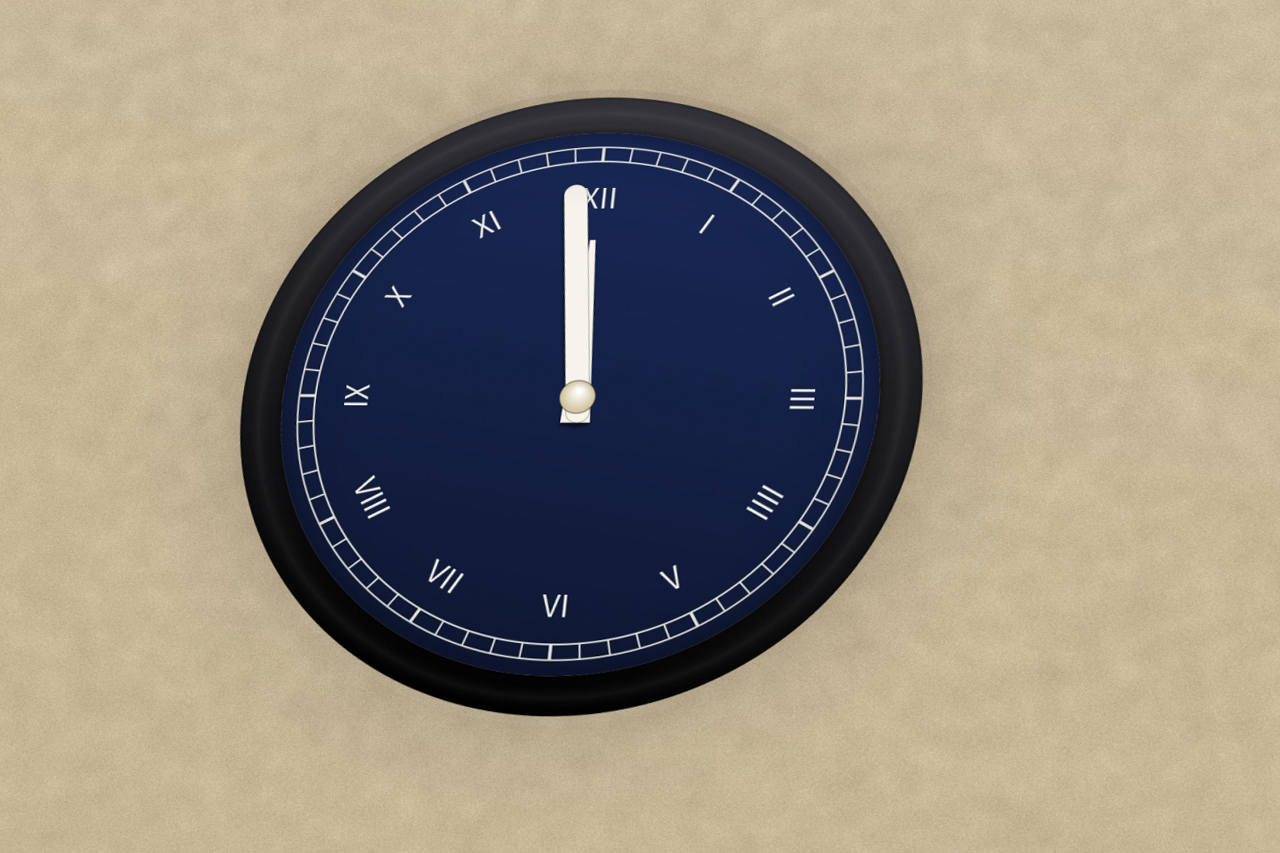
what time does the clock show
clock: 11:59
